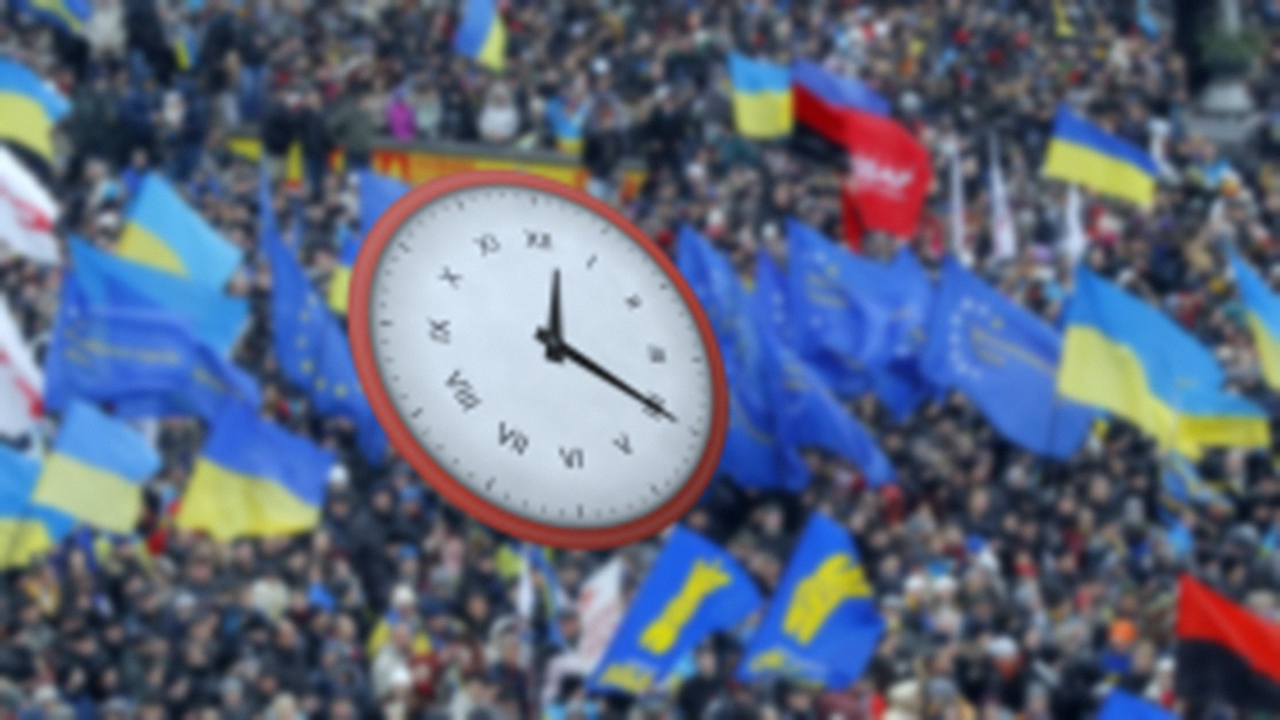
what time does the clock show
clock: 12:20
